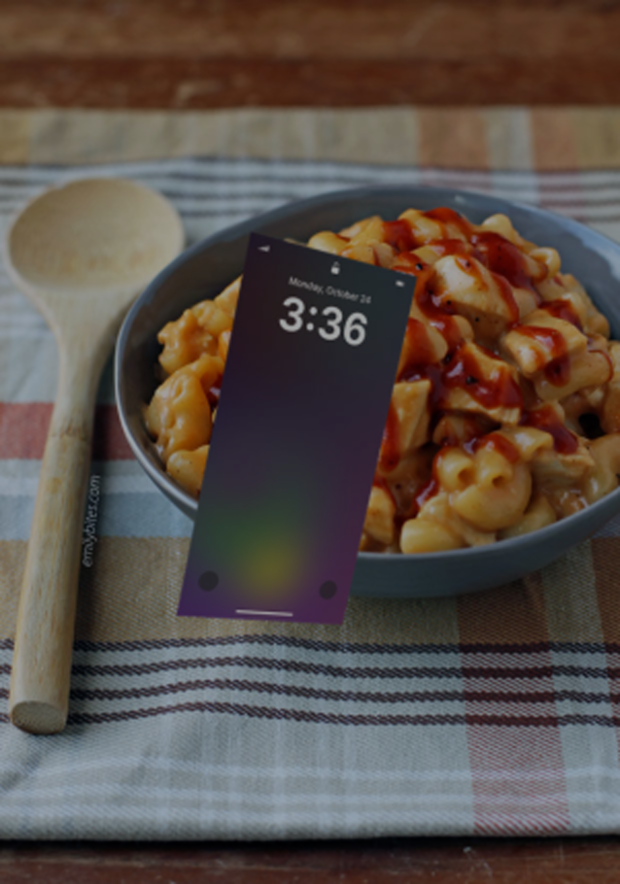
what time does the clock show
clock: 3:36
